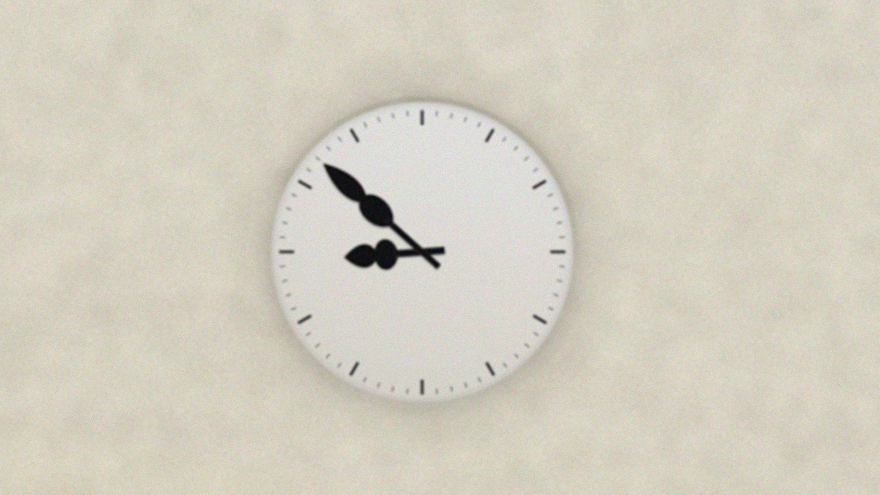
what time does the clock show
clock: 8:52
